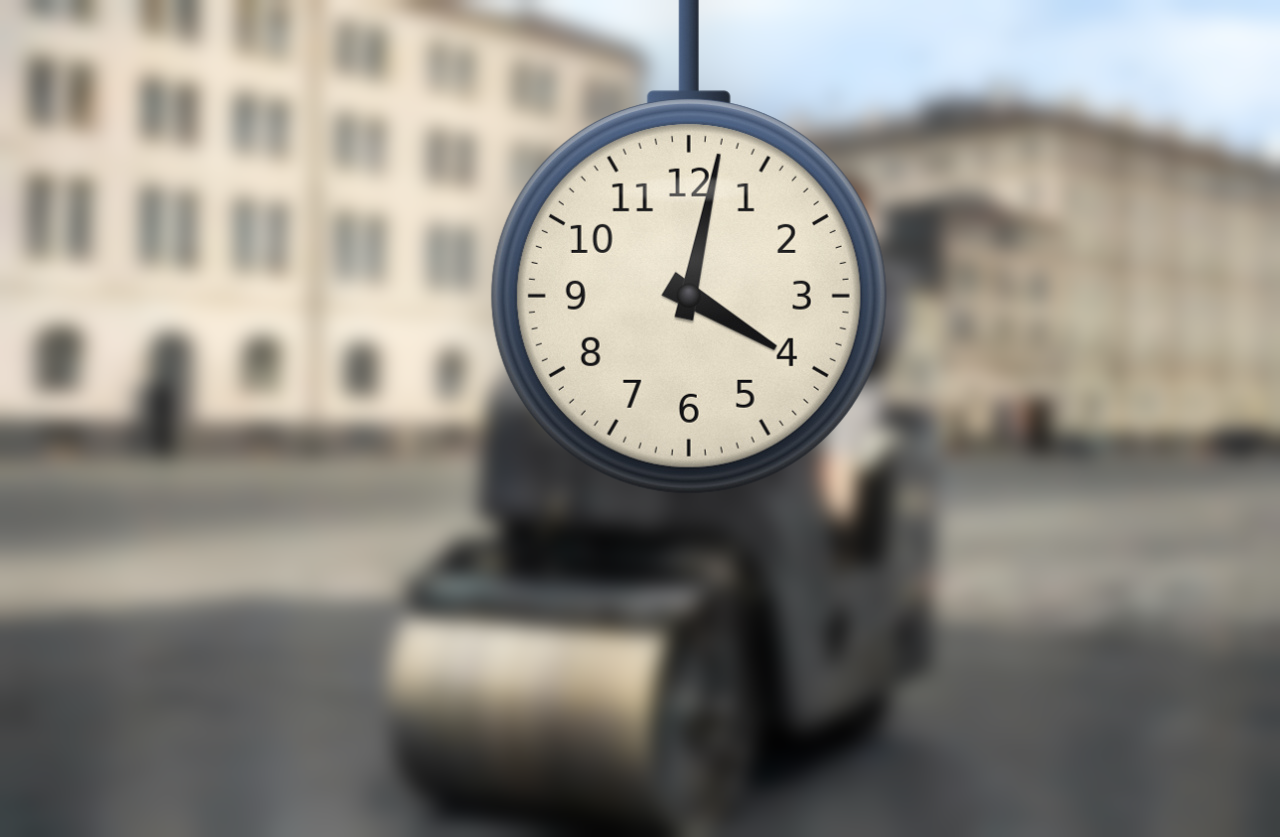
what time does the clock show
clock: 4:02
